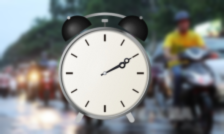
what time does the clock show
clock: 2:10
